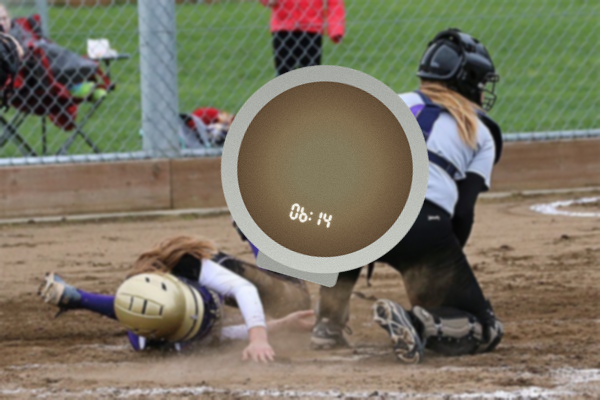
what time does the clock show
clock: 6:14
